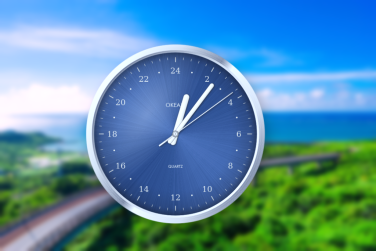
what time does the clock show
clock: 1:06:09
